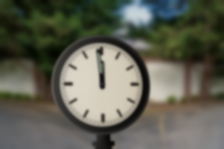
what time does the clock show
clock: 11:59
